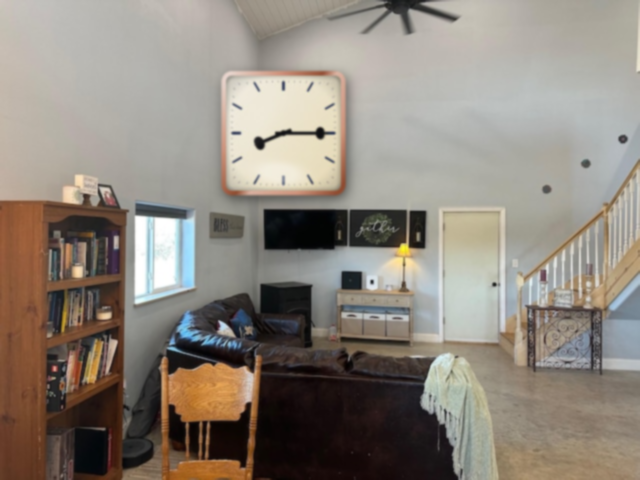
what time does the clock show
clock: 8:15
